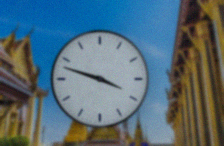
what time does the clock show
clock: 3:48
